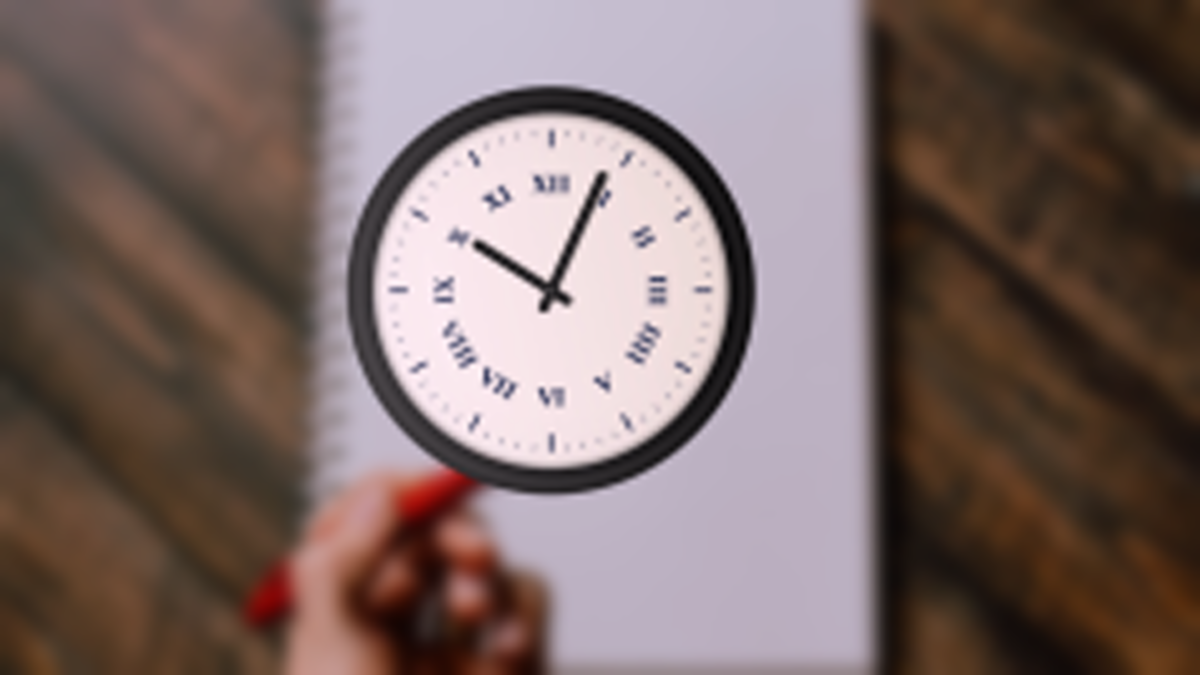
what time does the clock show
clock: 10:04
